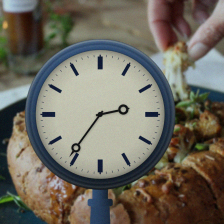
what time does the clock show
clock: 2:36
